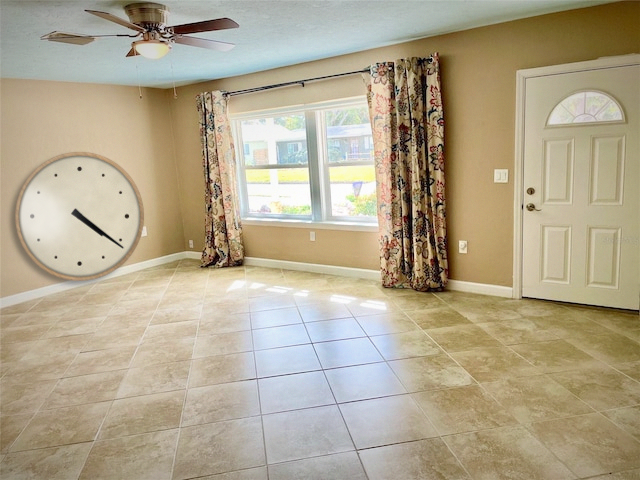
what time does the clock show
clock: 4:21
